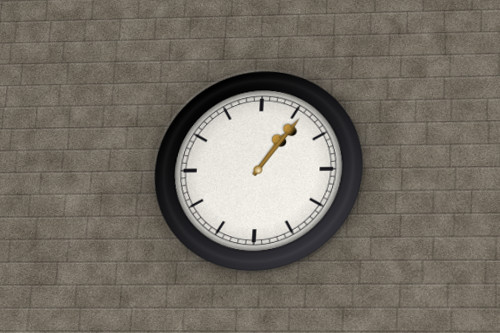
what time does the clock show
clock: 1:06
